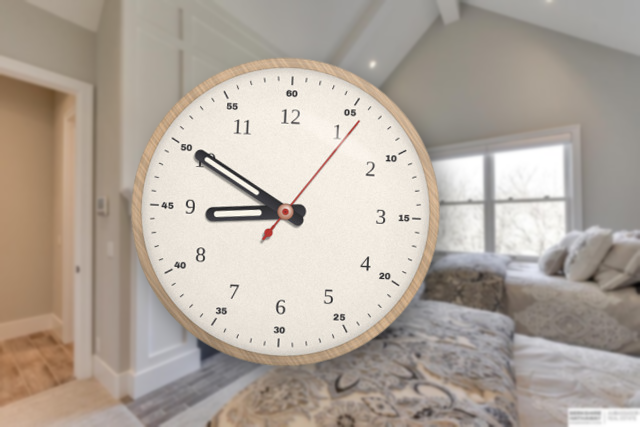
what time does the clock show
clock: 8:50:06
